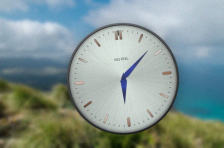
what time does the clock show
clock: 6:08
